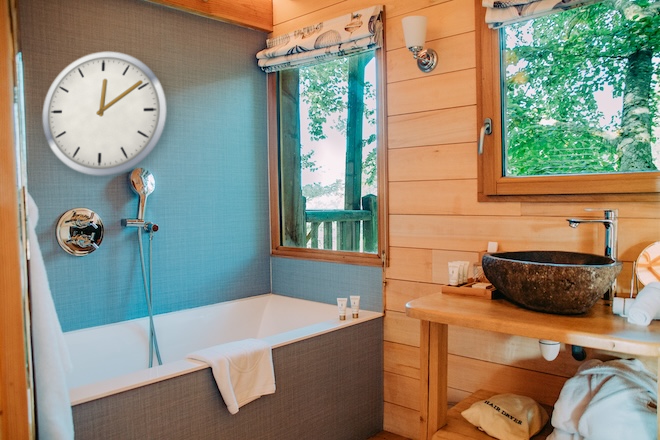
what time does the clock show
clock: 12:09
